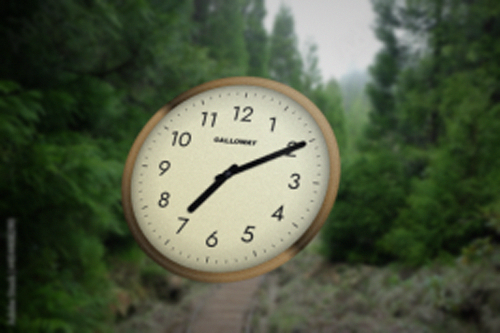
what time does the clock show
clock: 7:10
